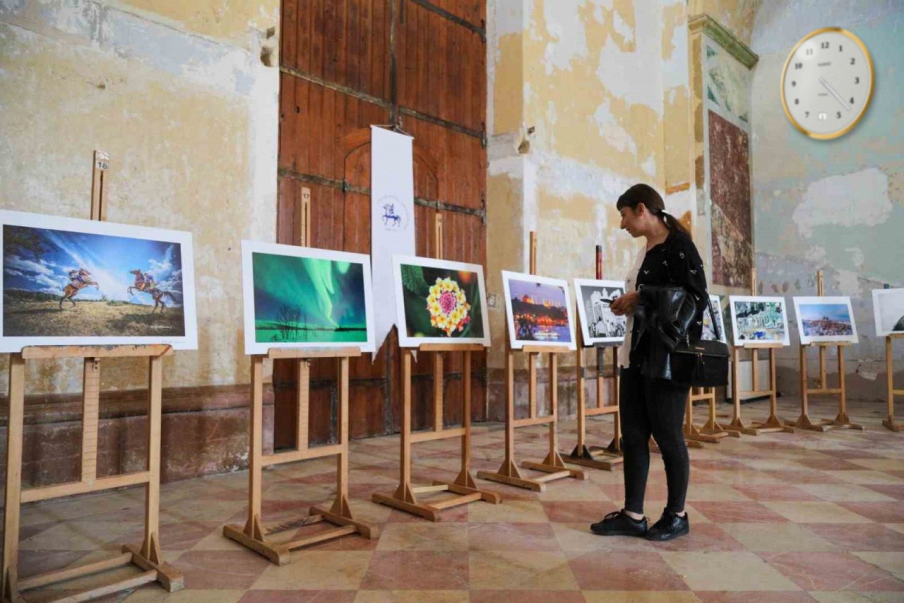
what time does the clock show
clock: 4:22
